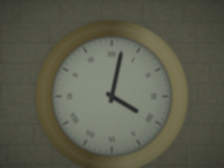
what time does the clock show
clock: 4:02
